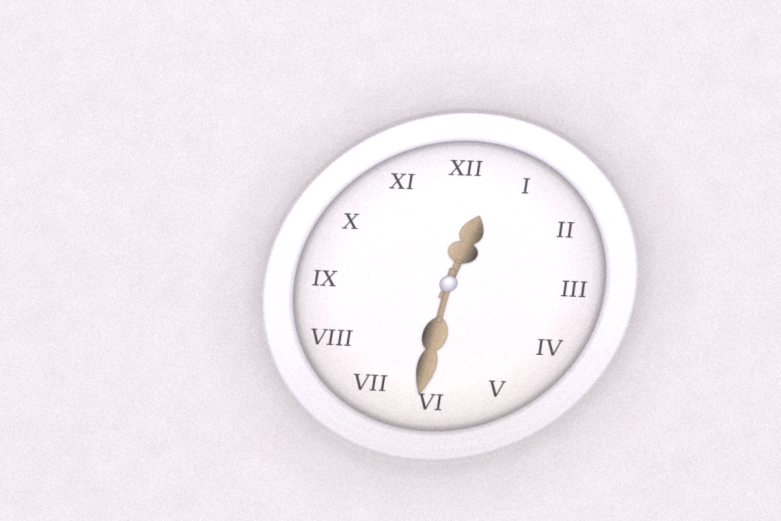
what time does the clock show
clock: 12:31
